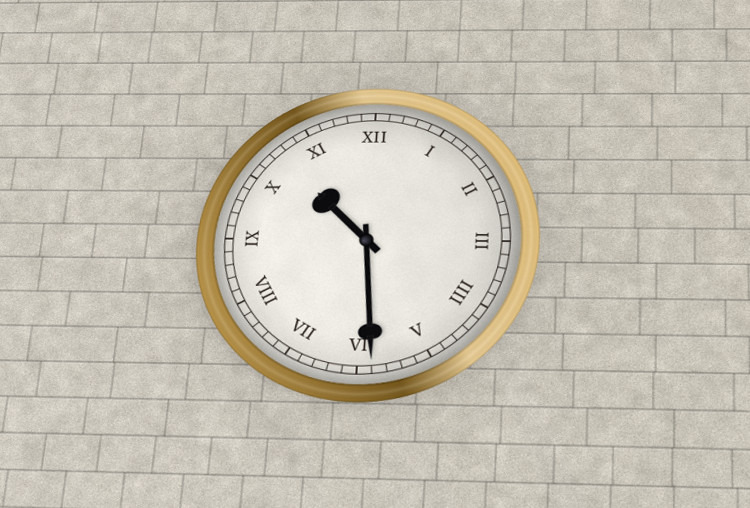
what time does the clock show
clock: 10:29
